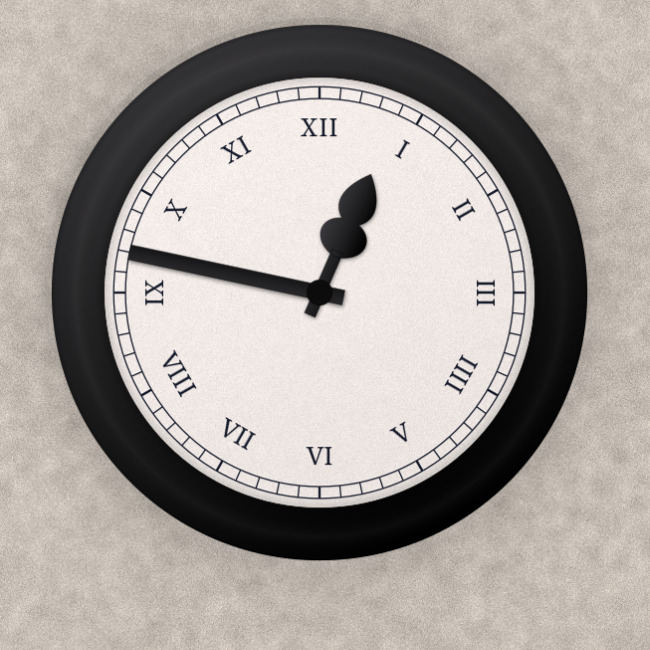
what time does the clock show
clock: 12:47
